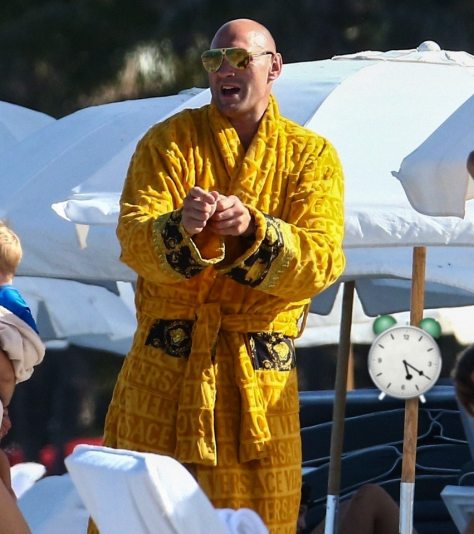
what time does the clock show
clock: 5:20
